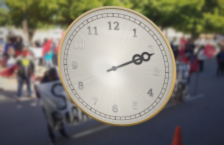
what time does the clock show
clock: 2:11
